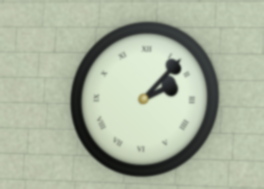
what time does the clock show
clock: 2:07
